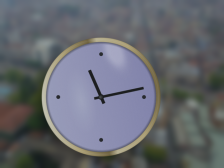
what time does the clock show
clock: 11:13
